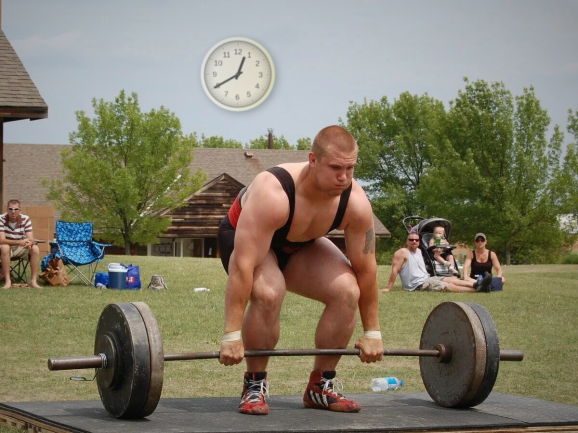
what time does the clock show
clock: 12:40
